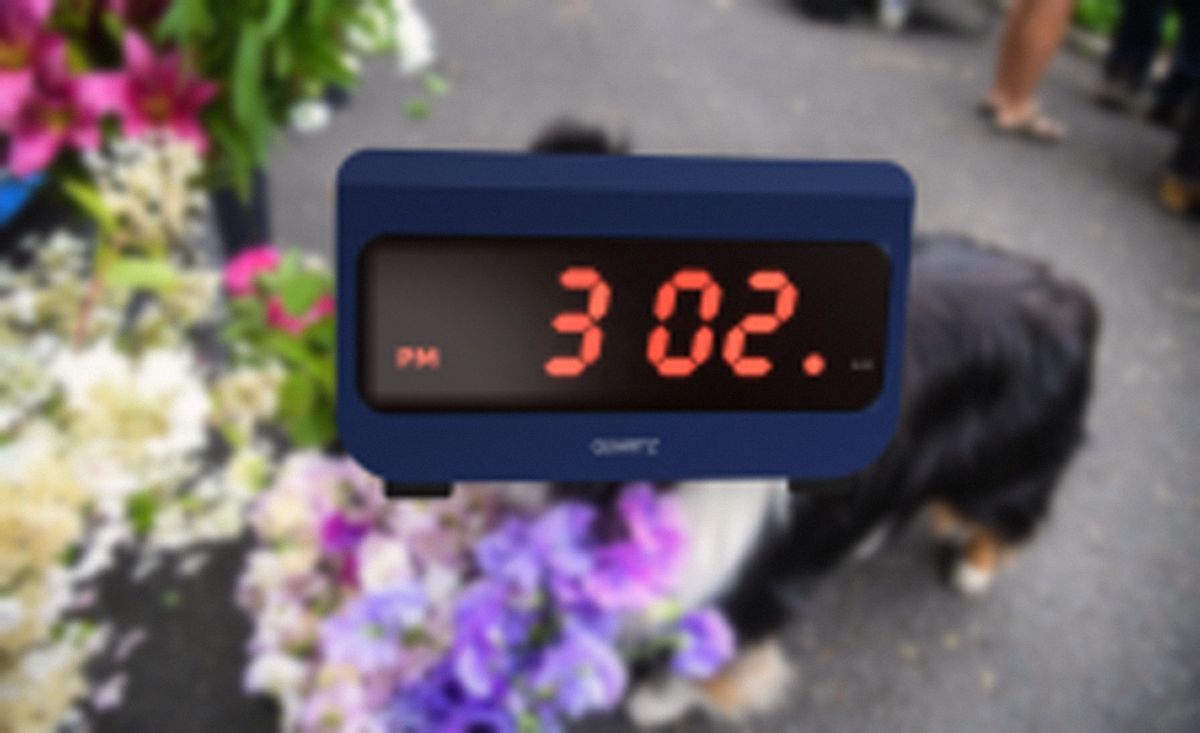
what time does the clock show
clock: 3:02
